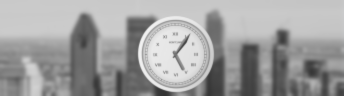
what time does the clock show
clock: 5:06
